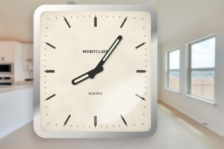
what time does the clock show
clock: 8:06
